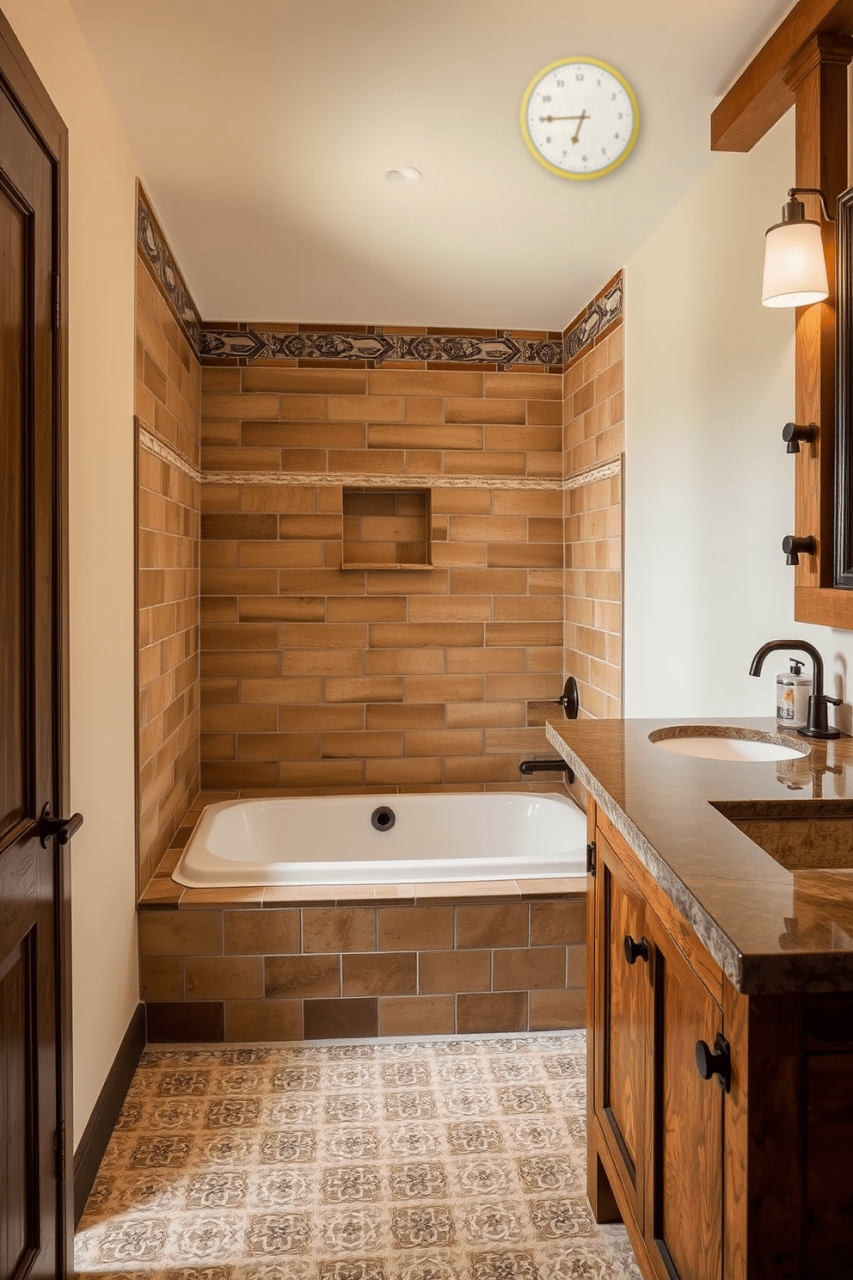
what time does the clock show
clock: 6:45
